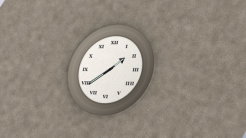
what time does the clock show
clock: 1:39
